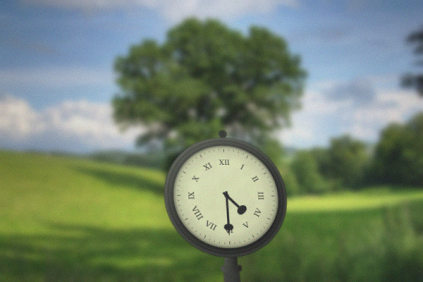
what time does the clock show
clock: 4:30
